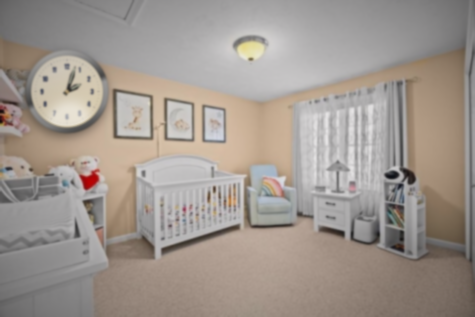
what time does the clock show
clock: 2:03
